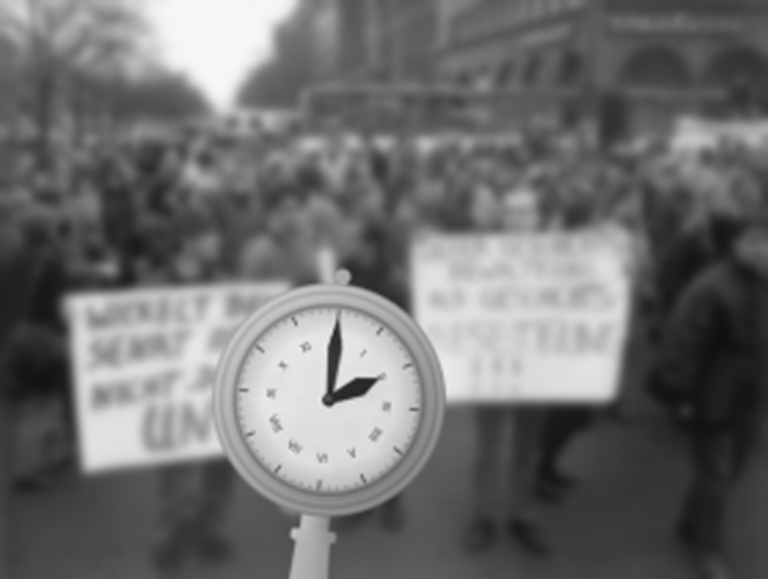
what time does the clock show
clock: 2:00
